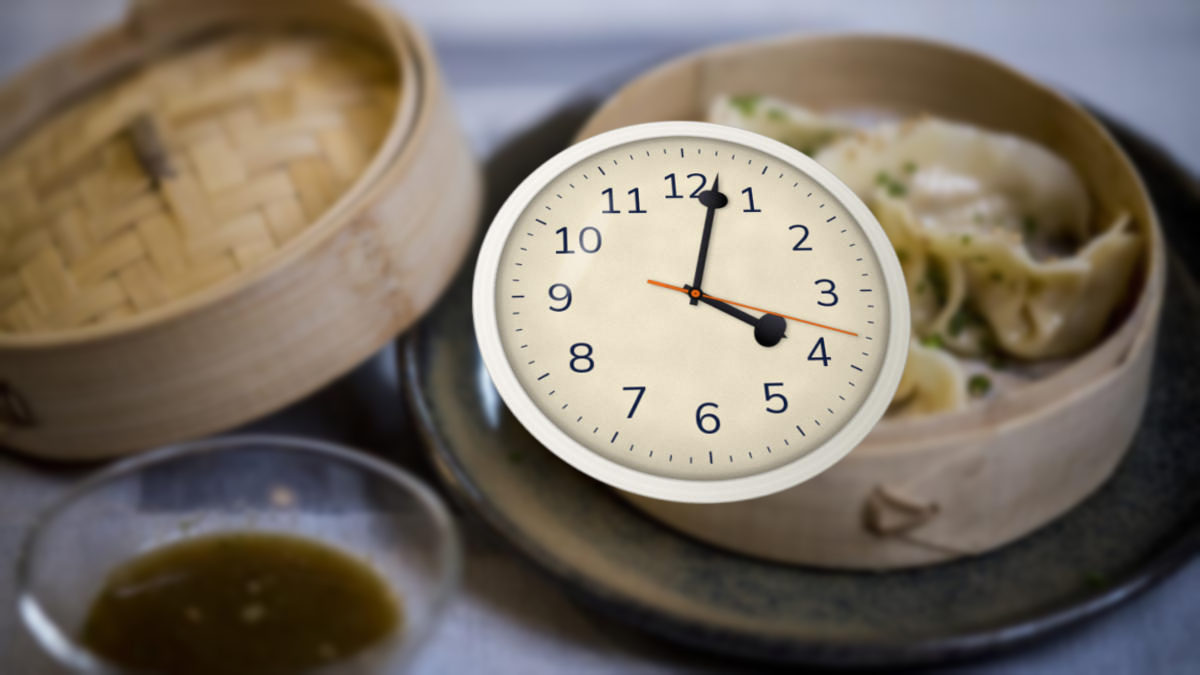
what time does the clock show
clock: 4:02:18
